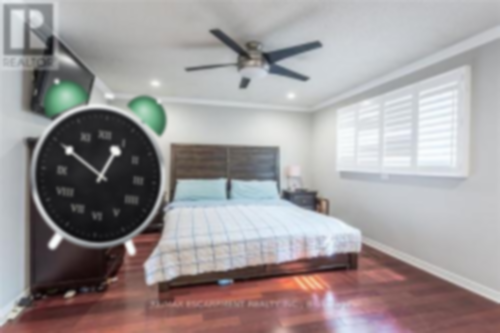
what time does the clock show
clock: 12:50
